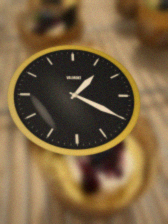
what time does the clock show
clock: 1:20
